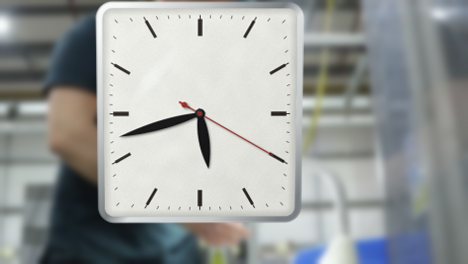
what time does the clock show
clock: 5:42:20
